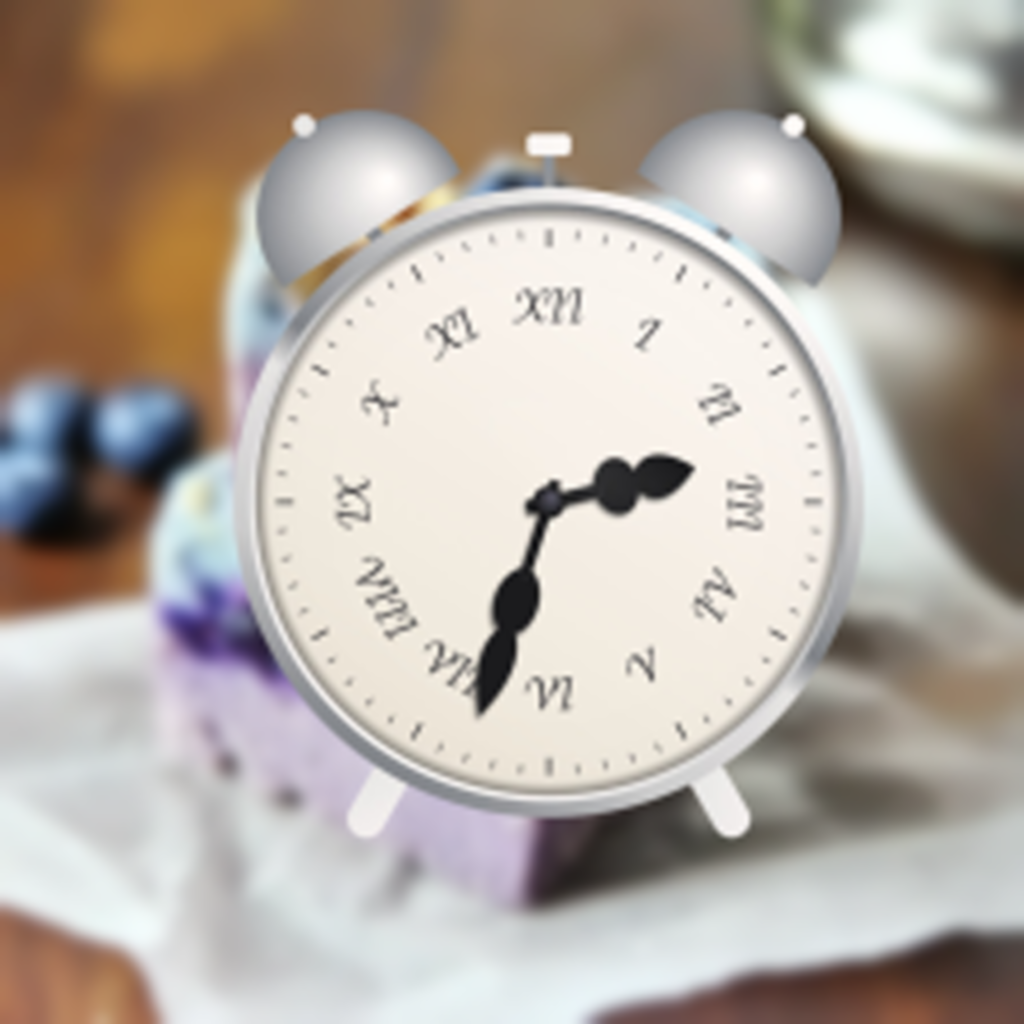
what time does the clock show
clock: 2:33
